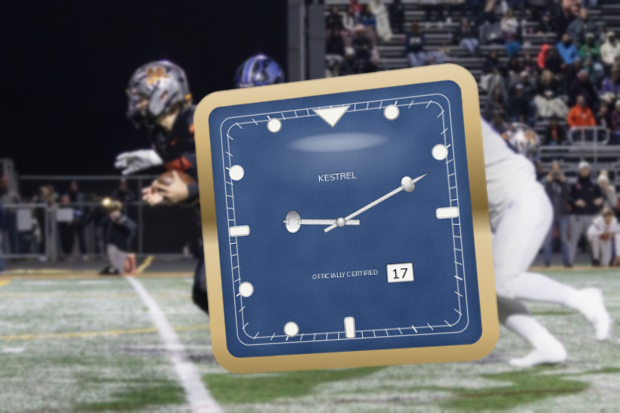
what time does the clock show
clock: 9:11
